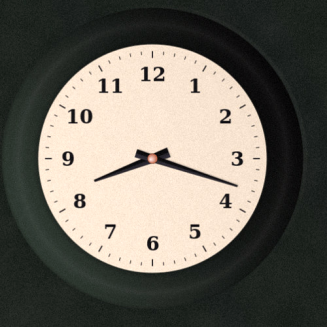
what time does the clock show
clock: 8:18
